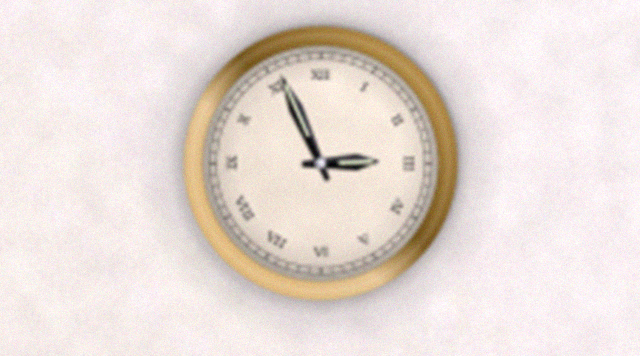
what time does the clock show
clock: 2:56
